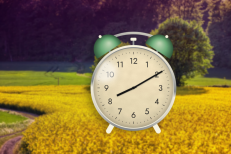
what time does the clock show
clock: 8:10
